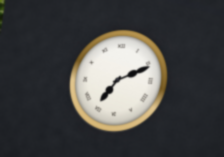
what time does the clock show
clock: 7:11
